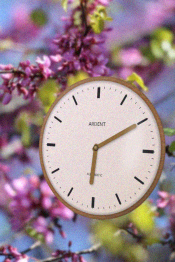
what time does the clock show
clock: 6:10
